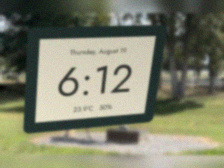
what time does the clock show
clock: 6:12
